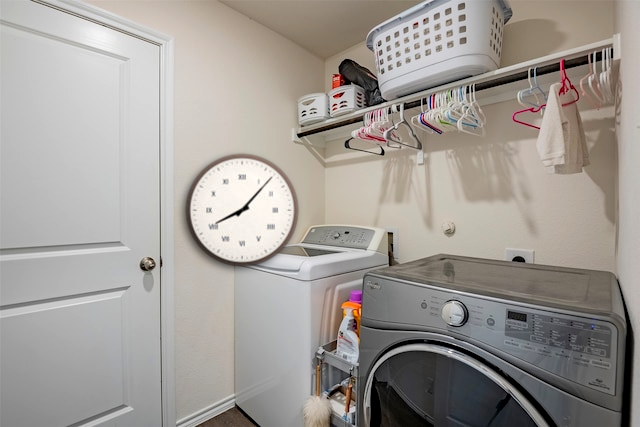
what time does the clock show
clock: 8:07
